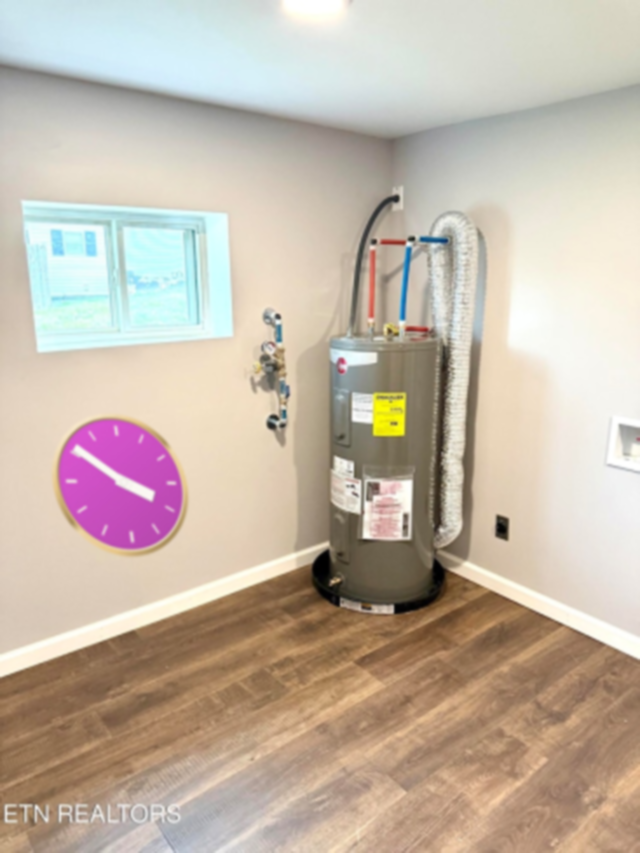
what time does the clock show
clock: 3:51
